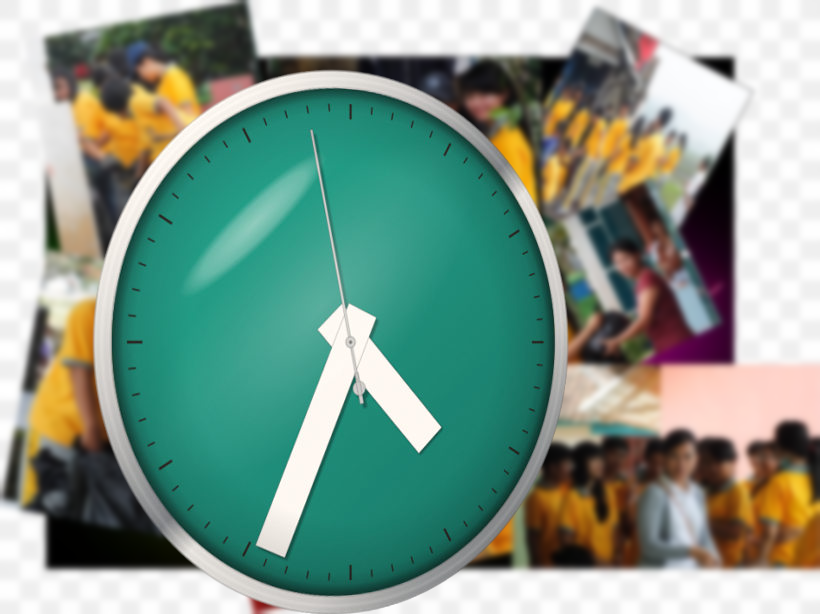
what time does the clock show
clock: 4:33:58
